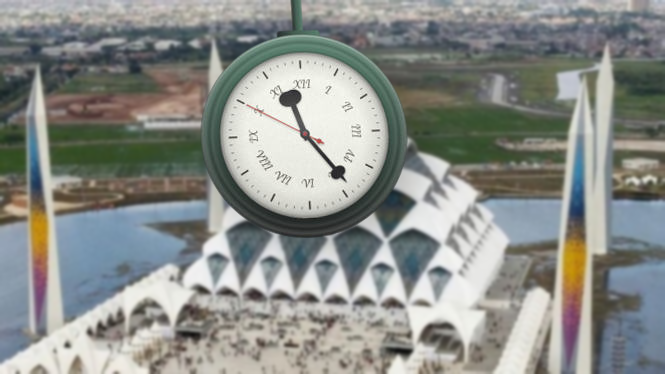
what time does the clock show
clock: 11:23:50
